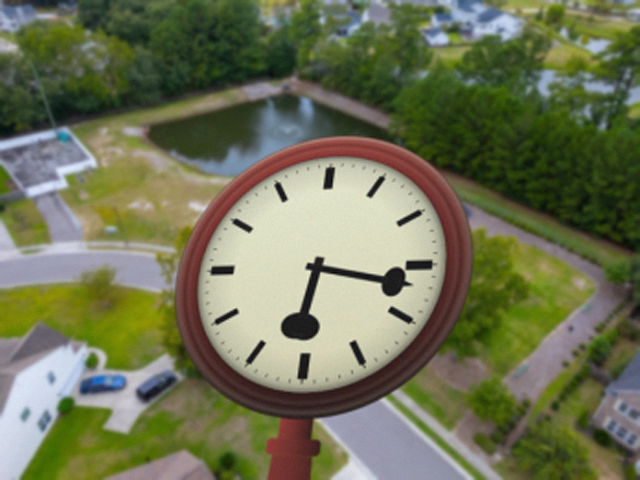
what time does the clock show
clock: 6:17
